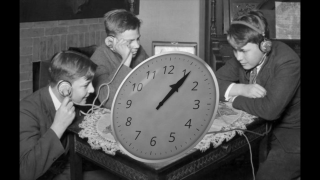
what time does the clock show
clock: 1:06
